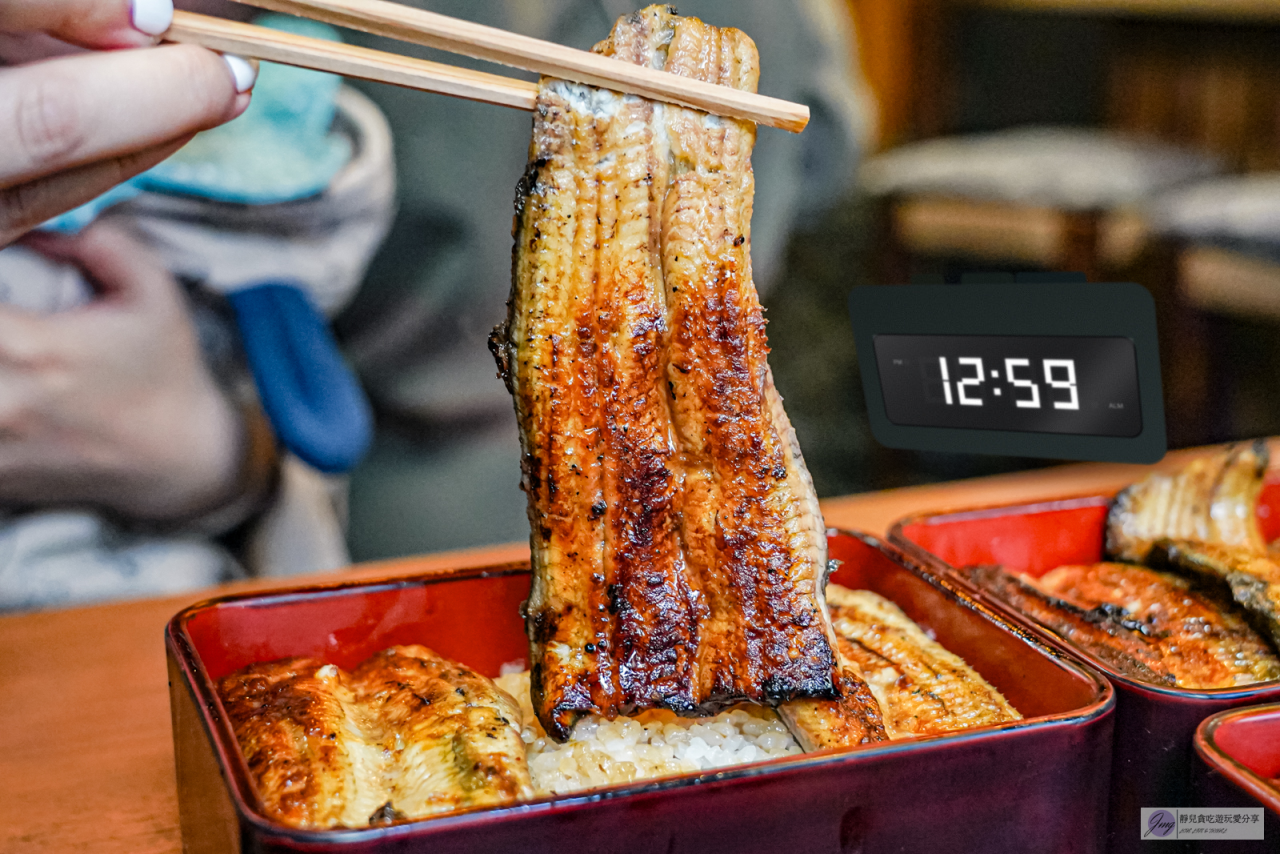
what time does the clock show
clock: 12:59
